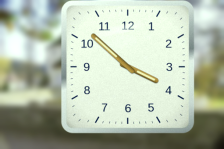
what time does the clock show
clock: 3:52
